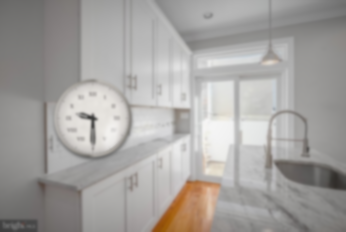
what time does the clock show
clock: 9:30
